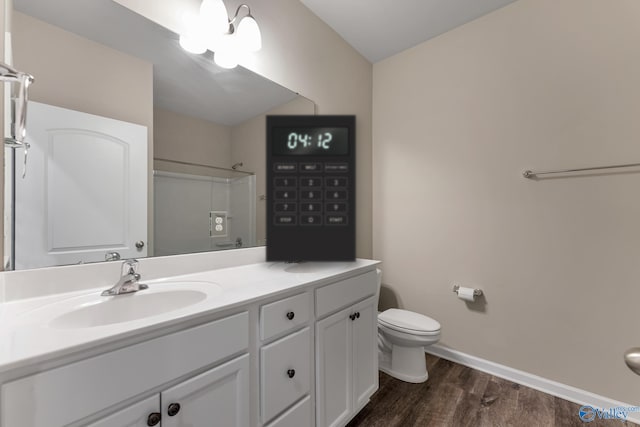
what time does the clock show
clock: 4:12
